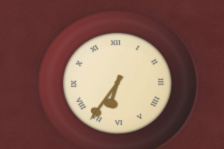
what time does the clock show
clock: 6:36
